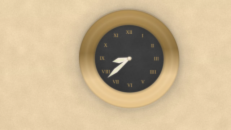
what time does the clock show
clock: 8:38
